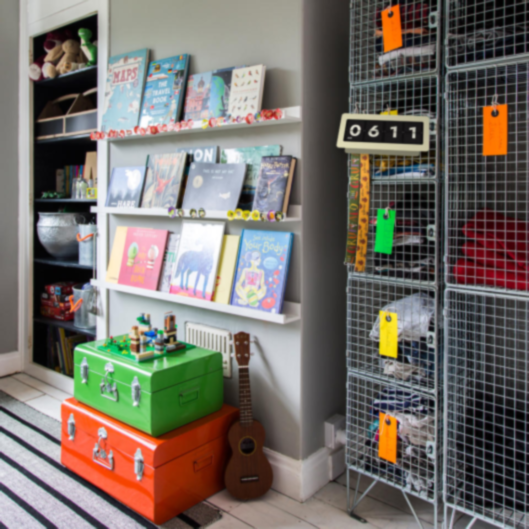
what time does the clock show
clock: 6:11
